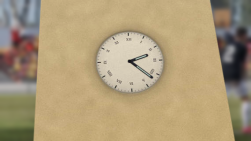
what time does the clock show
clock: 2:22
